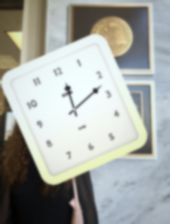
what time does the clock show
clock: 12:12
